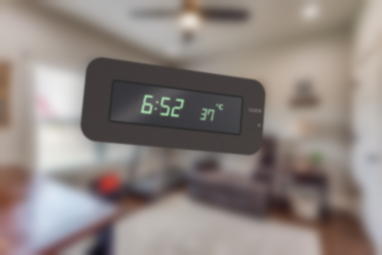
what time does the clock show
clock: 6:52
